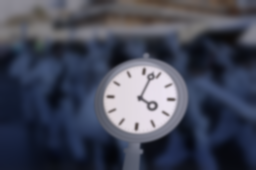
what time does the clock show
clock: 4:03
